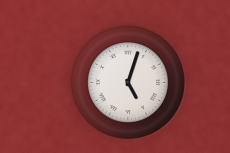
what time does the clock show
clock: 5:03
